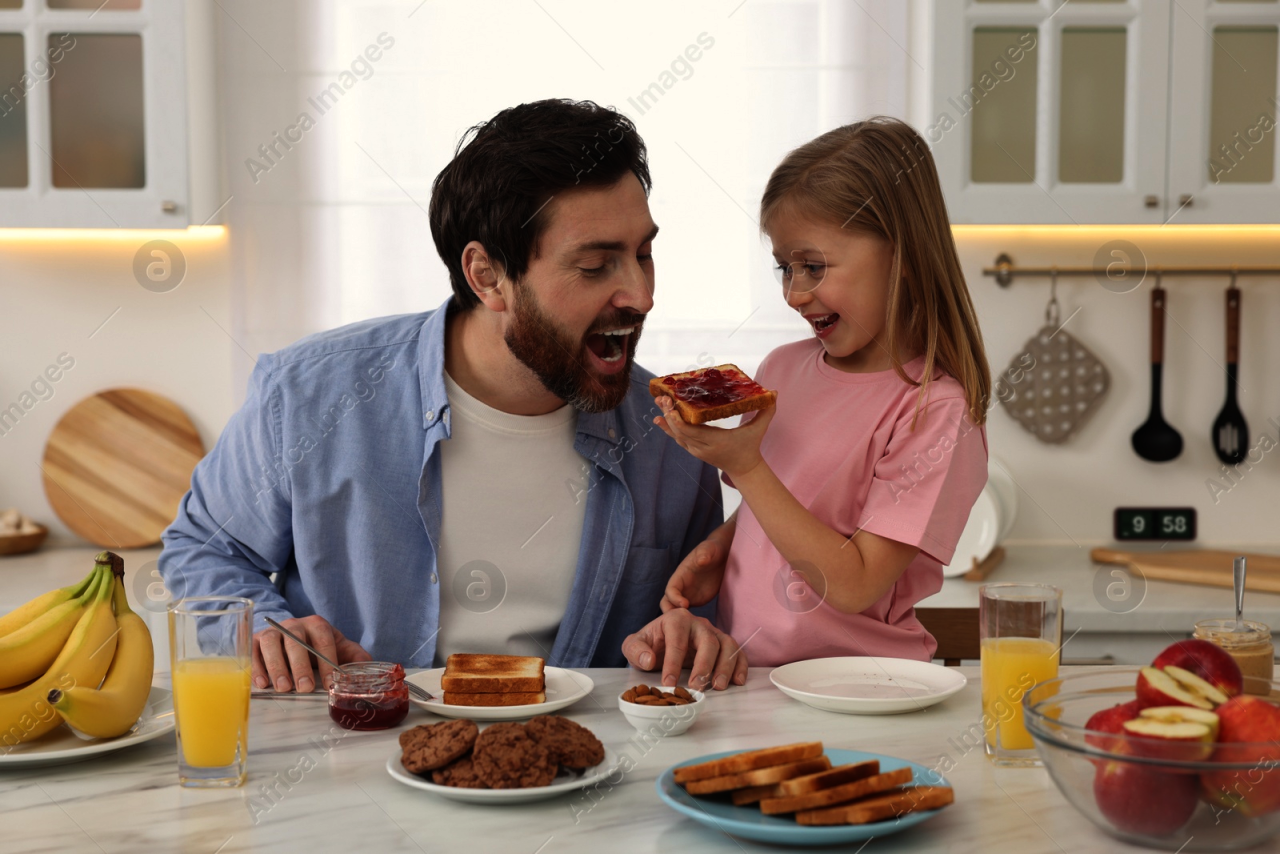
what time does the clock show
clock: 9:58
